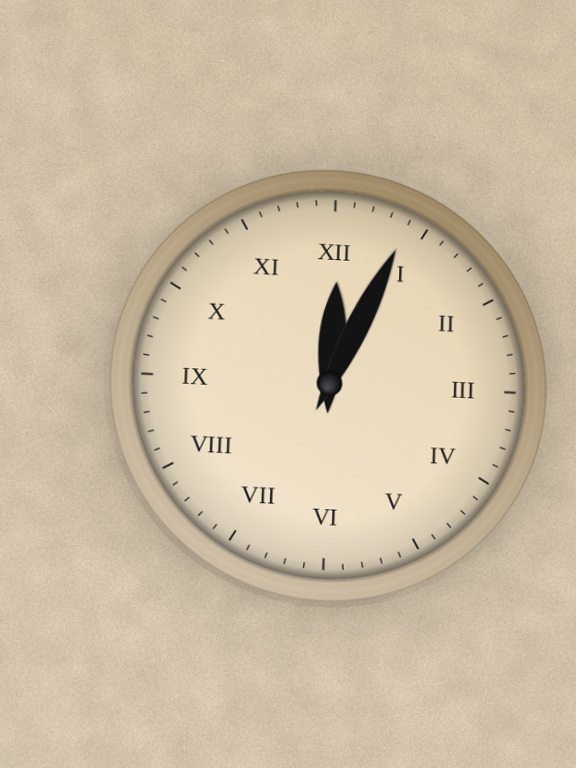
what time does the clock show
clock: 12:04
